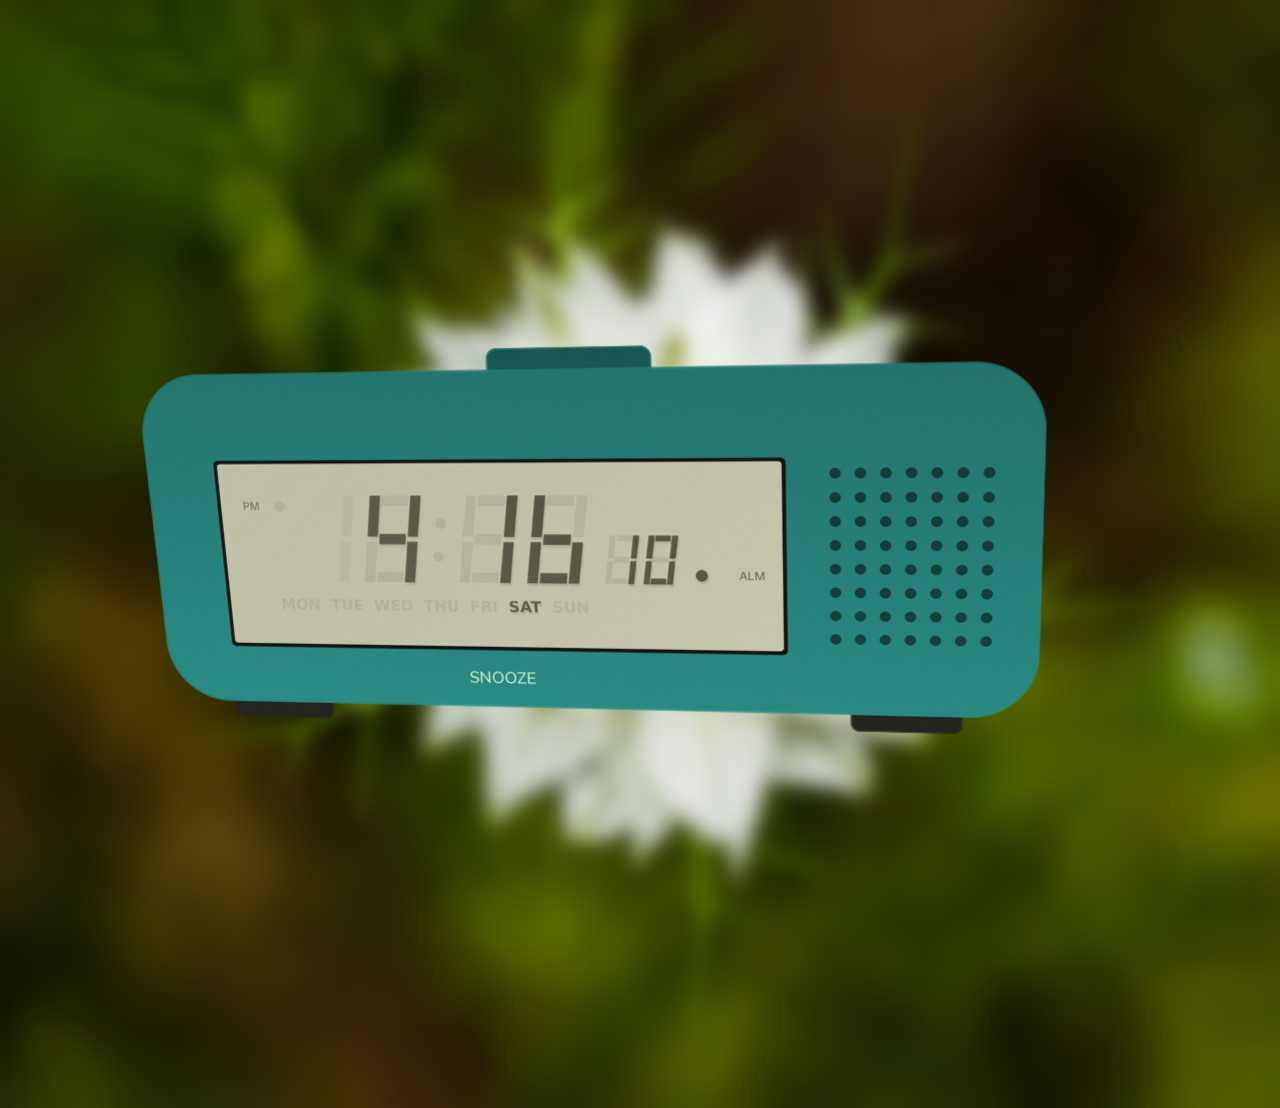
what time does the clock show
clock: 4:16:10
